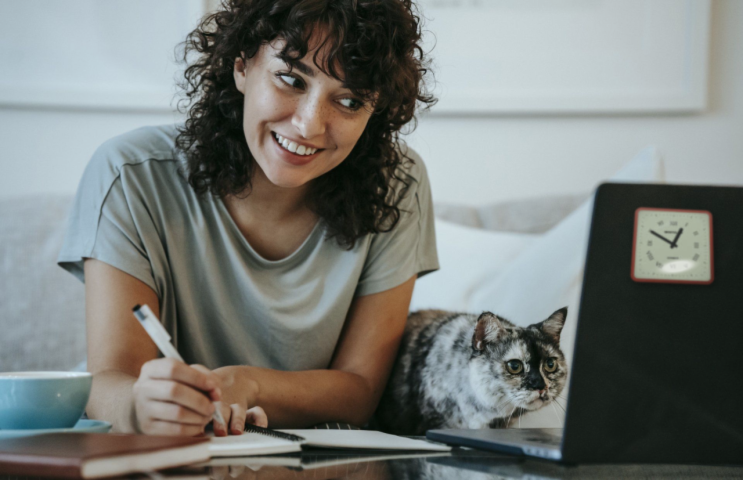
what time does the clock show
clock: 12:50
